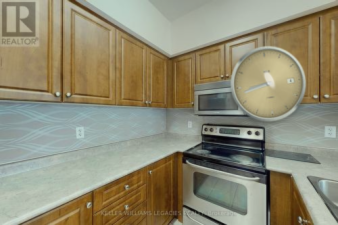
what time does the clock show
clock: 8:43
